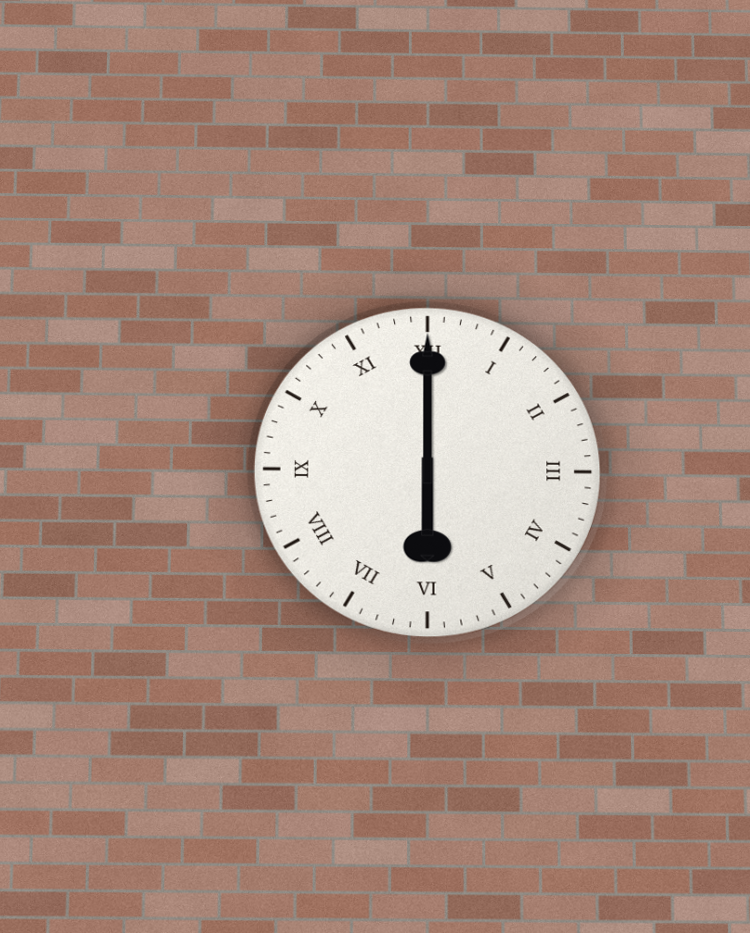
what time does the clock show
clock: 6:00
